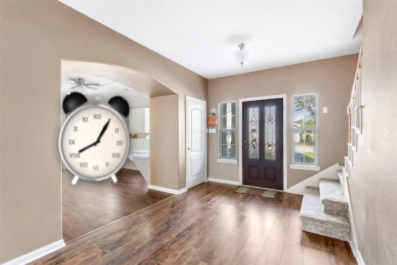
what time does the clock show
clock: 8:05
